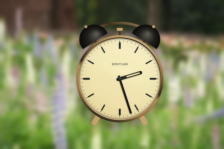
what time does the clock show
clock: 2:27
